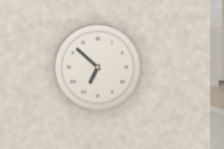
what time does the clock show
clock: 6:52
